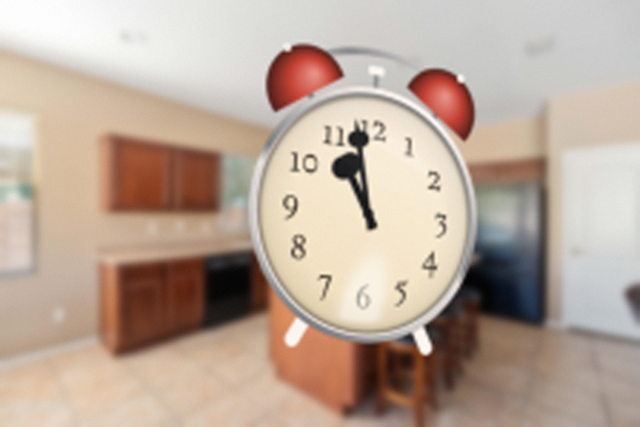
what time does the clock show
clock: 10:58
